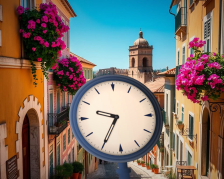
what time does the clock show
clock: 9:35
